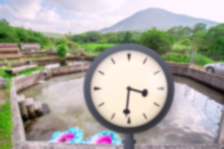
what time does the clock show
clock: 3:31
